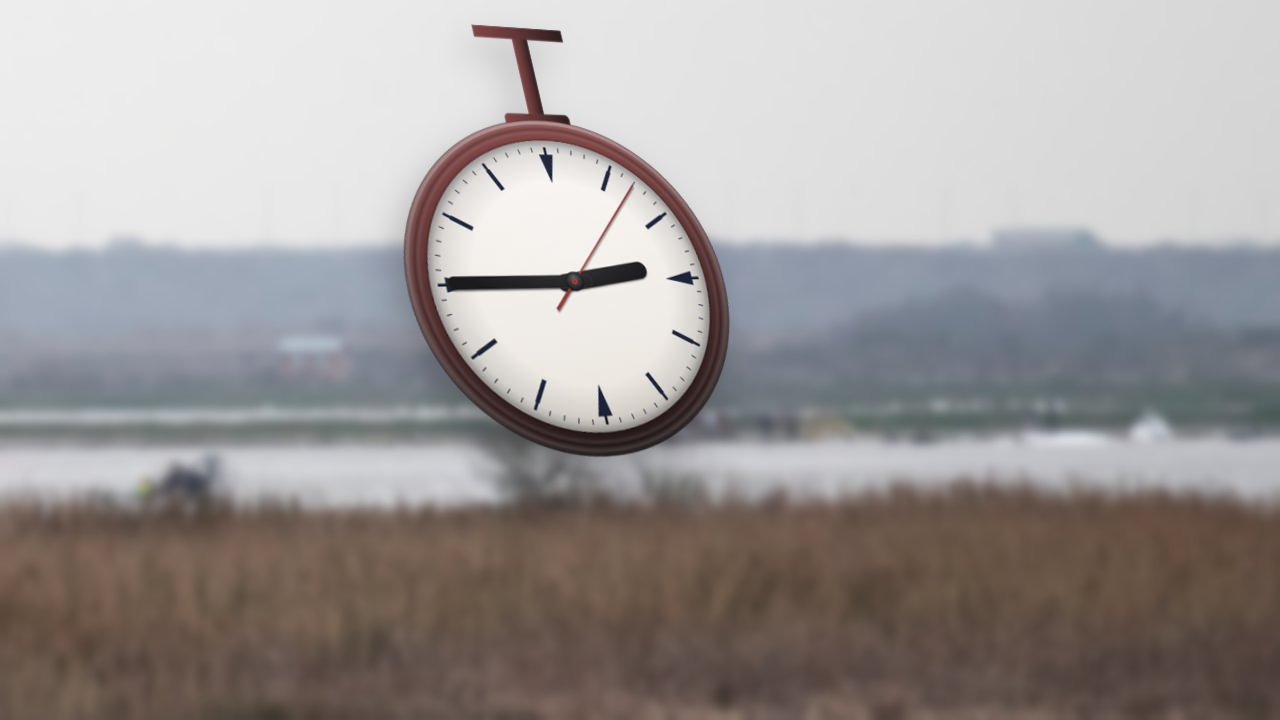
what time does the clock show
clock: 2:45:07
